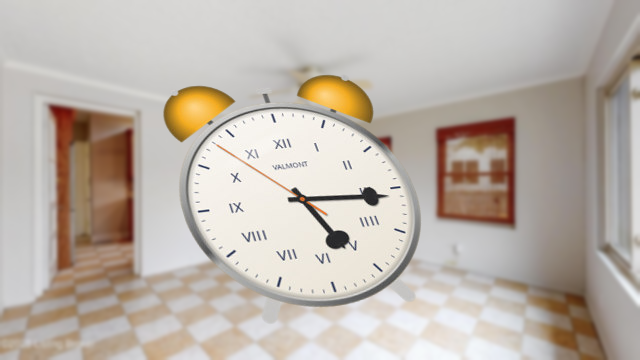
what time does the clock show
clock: 5:15:53
